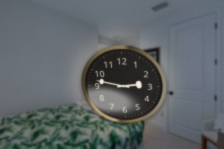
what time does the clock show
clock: 2:47
